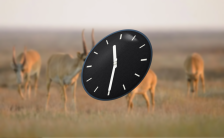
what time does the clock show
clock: 11:30
